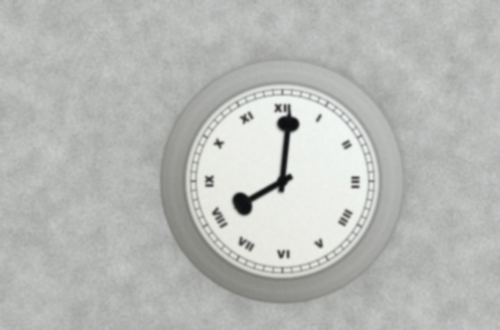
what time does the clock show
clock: 8:01
